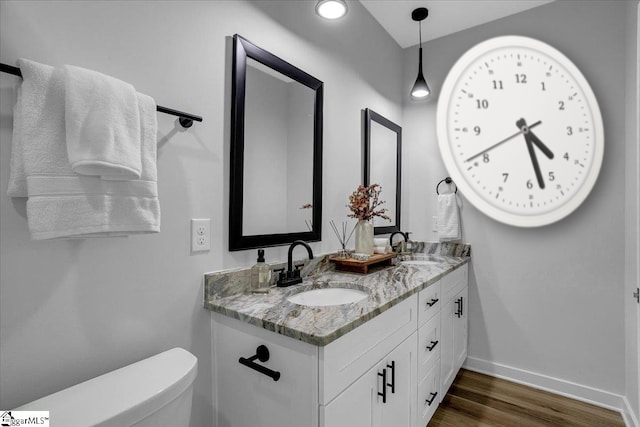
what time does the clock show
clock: 4:27:41
